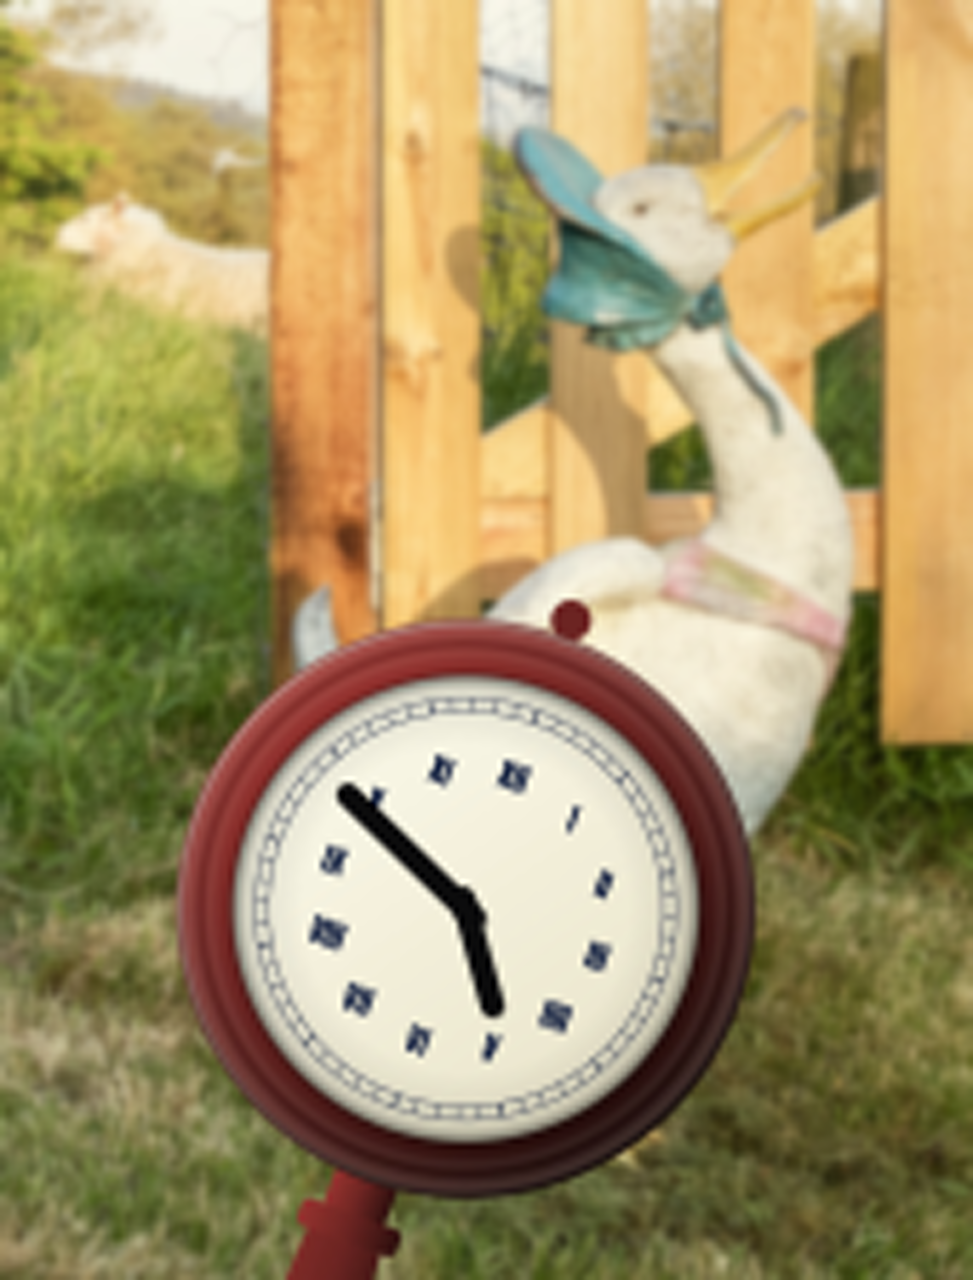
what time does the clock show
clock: 4:49
